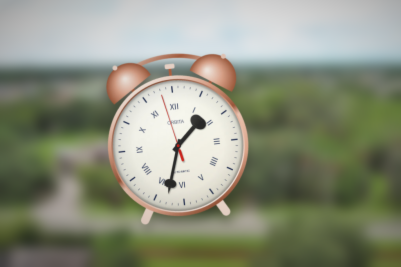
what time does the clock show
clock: 1:32:58
